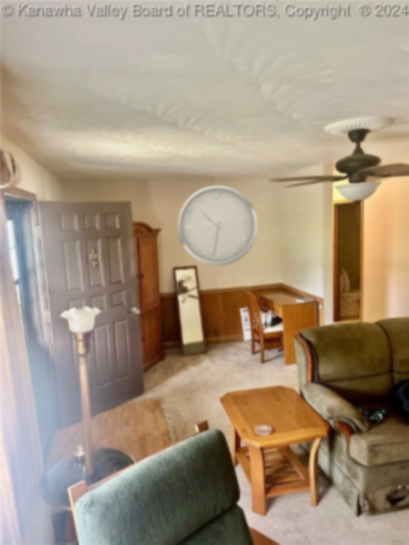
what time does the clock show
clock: 10:32
